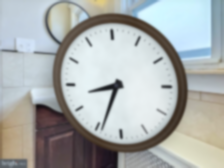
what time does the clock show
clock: 8:34
